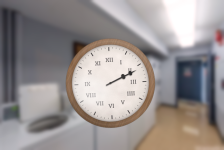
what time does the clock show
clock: 2:11
